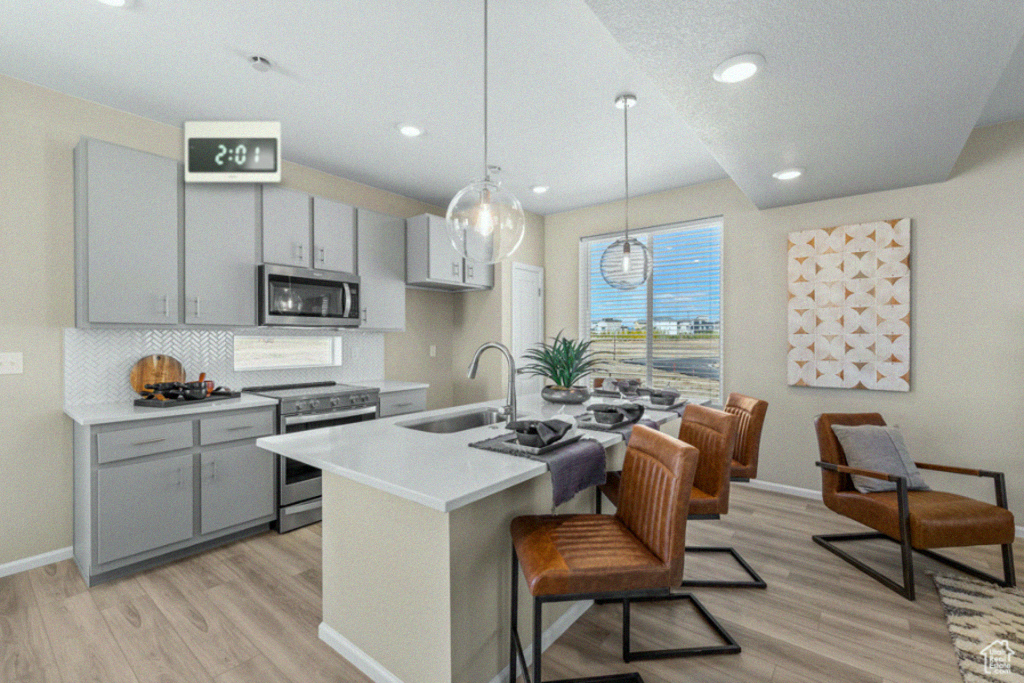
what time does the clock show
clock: 2:01
